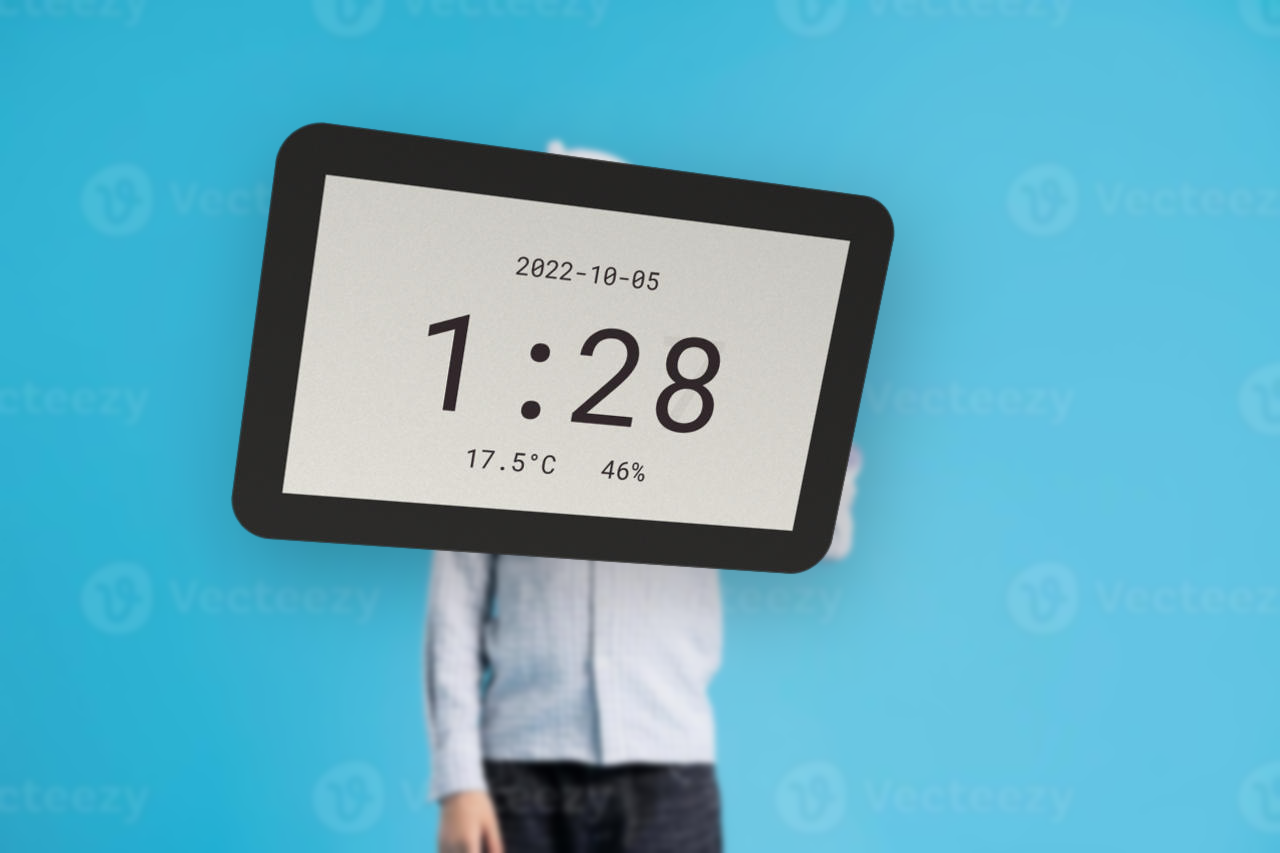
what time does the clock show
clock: 1:28
